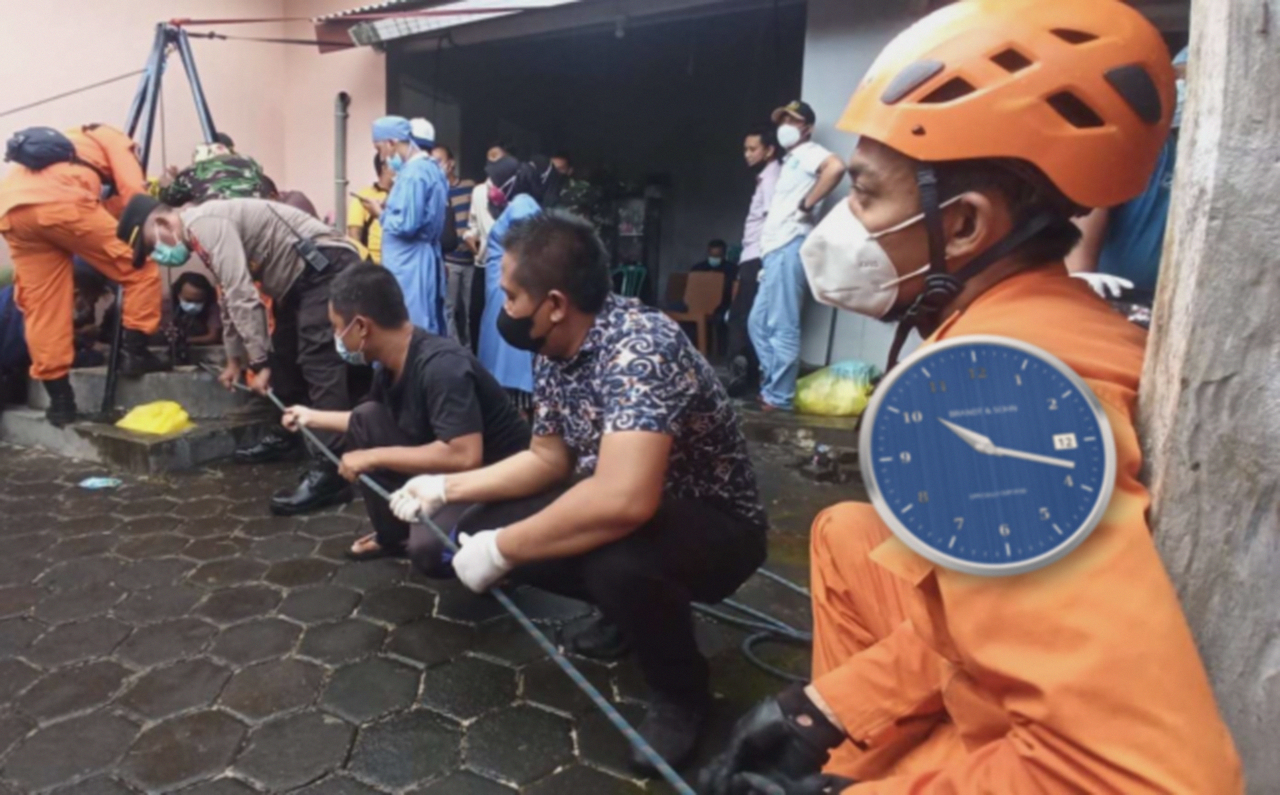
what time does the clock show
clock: 10:18
